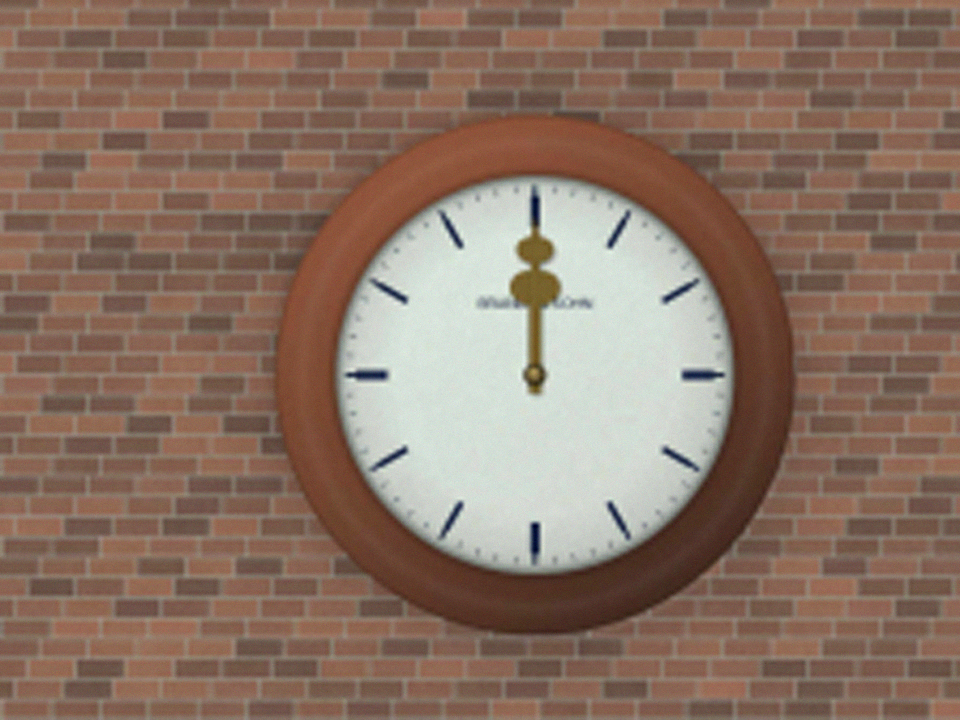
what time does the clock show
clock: 12:00
